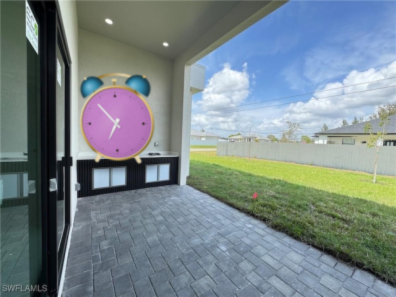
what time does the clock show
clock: 6:53
